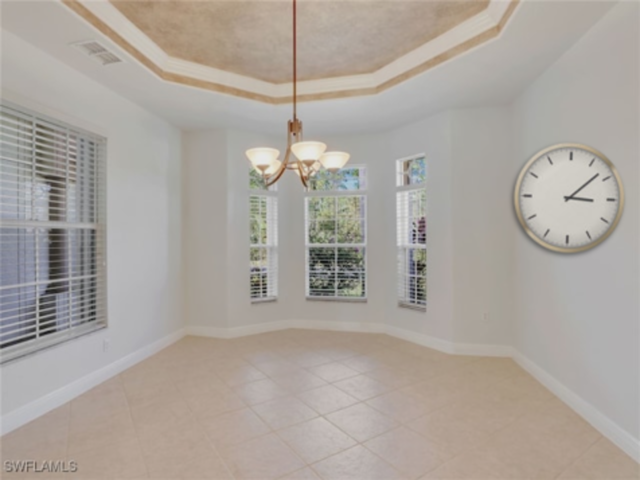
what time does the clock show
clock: 3:08
